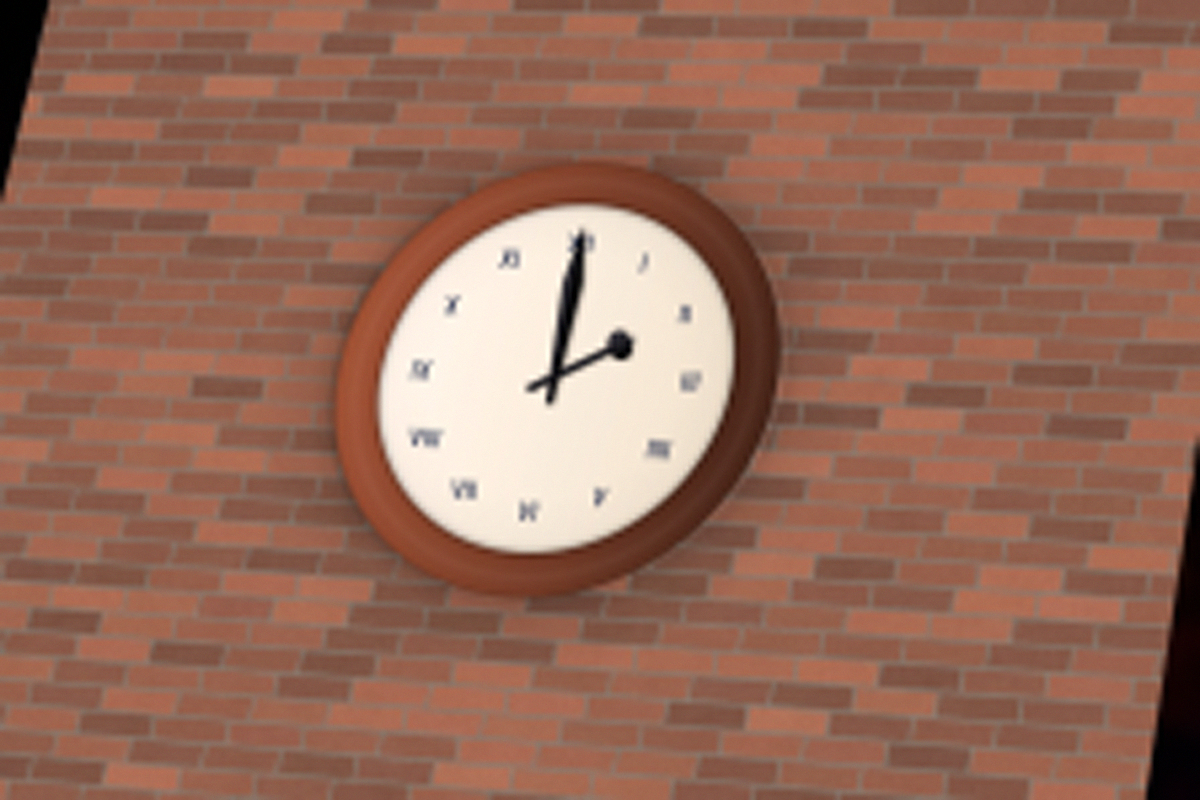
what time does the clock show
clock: 2:00
